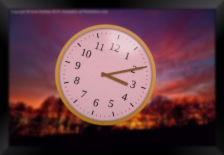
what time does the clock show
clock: 3:10
